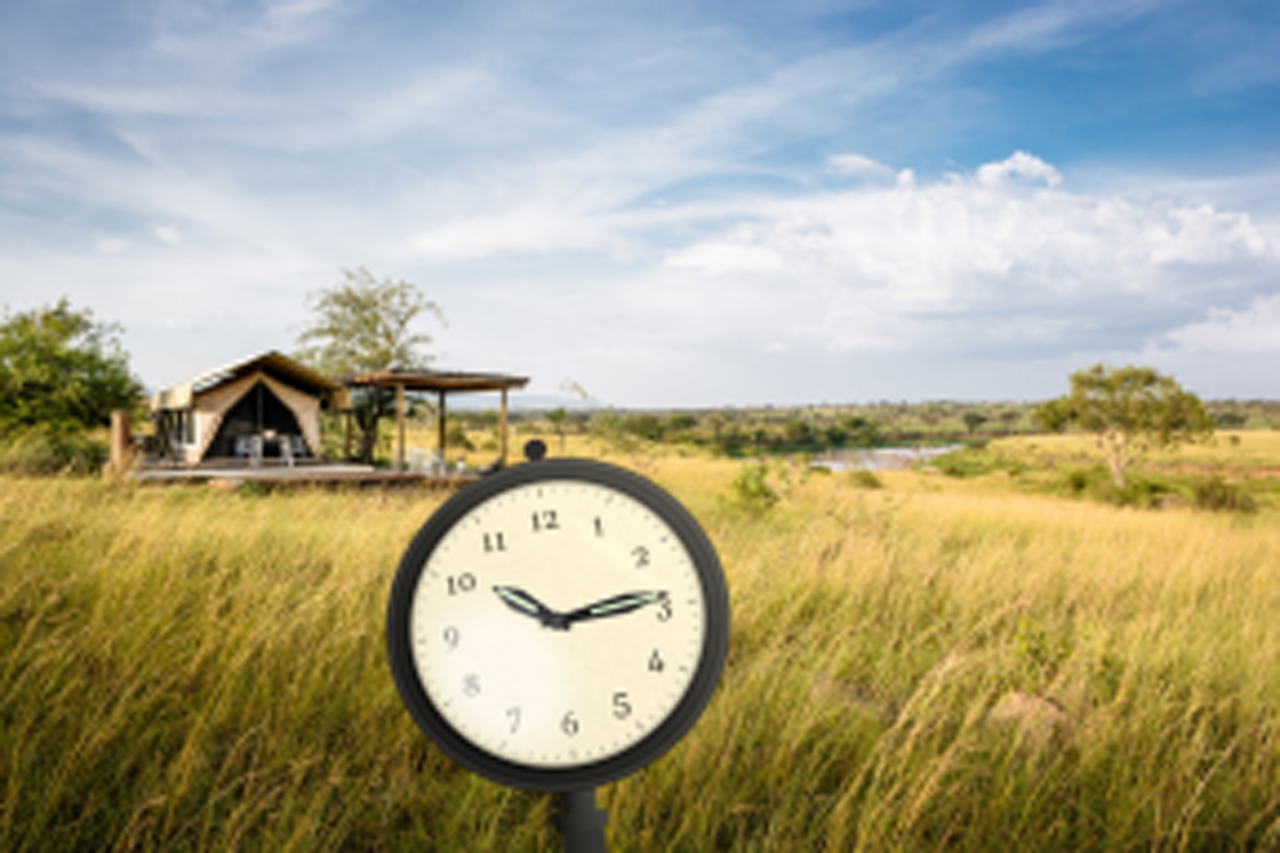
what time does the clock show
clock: 10:14
